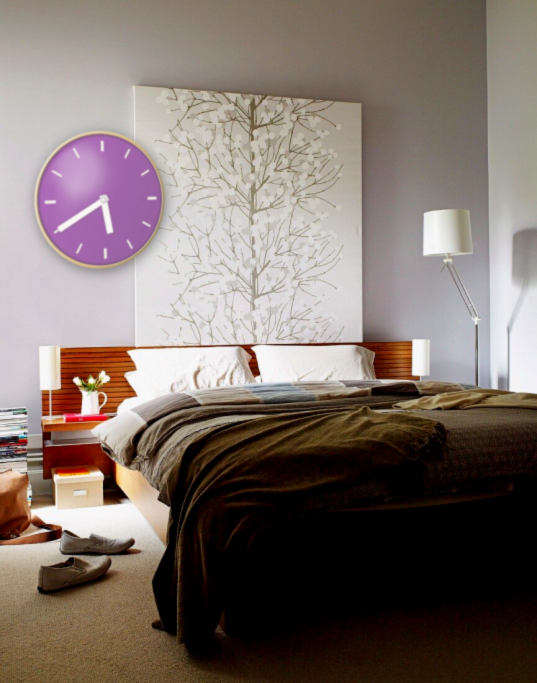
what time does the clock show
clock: 5:40
